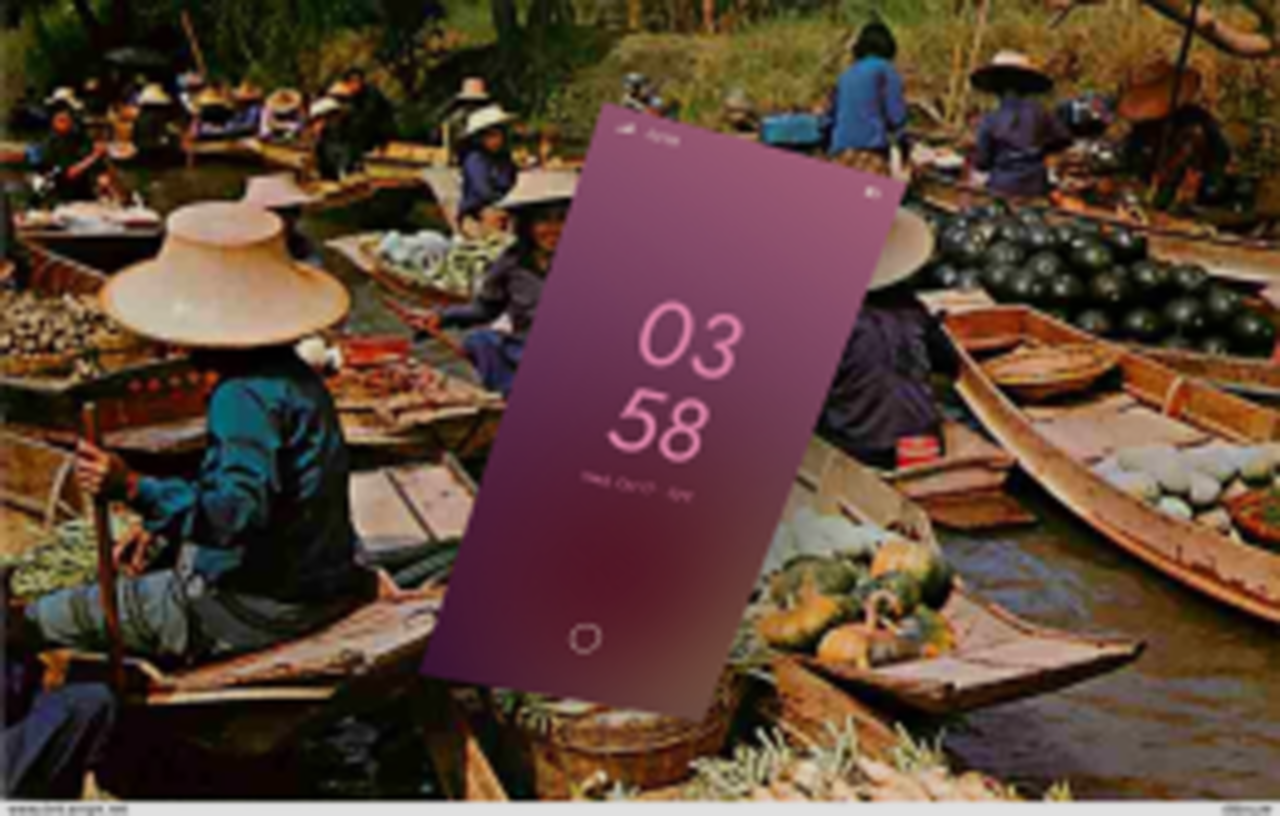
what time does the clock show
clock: 3:58
